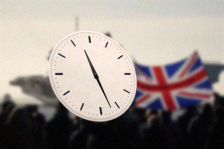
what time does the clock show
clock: 11:27
